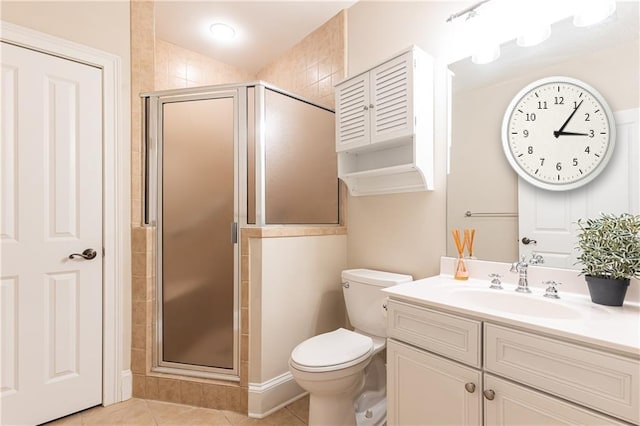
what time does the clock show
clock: 3:06
